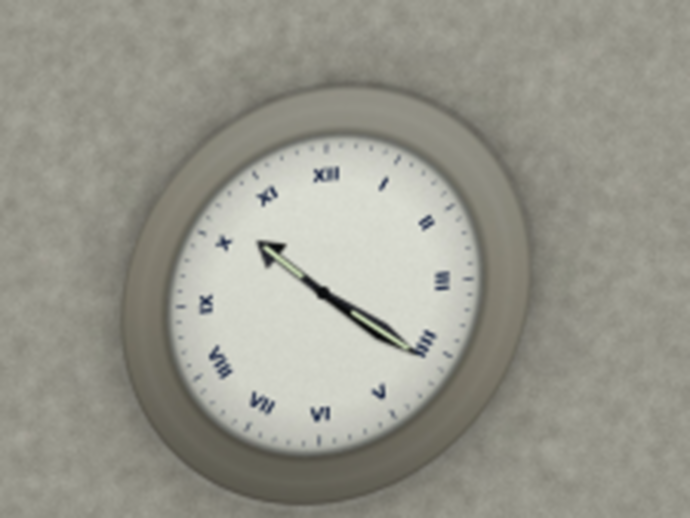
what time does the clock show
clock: 10:21
